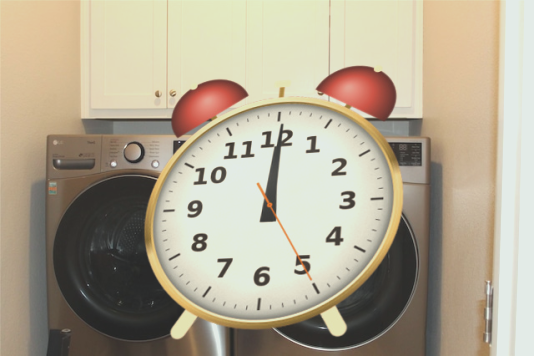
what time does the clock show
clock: 12:00:25
